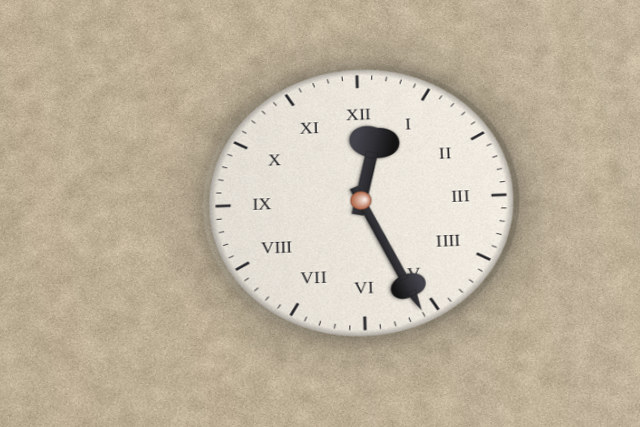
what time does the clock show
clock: 12:26
